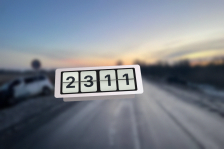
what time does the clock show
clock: 23:11
